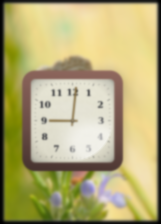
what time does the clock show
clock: 9:01
